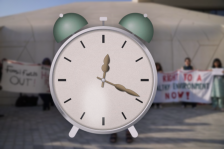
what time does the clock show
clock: 12:19
